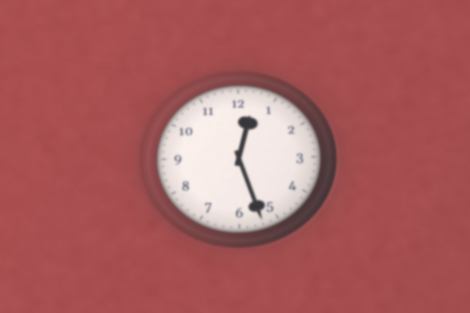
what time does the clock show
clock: 12:27
